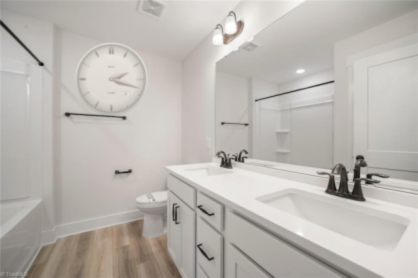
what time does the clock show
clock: 2:18
